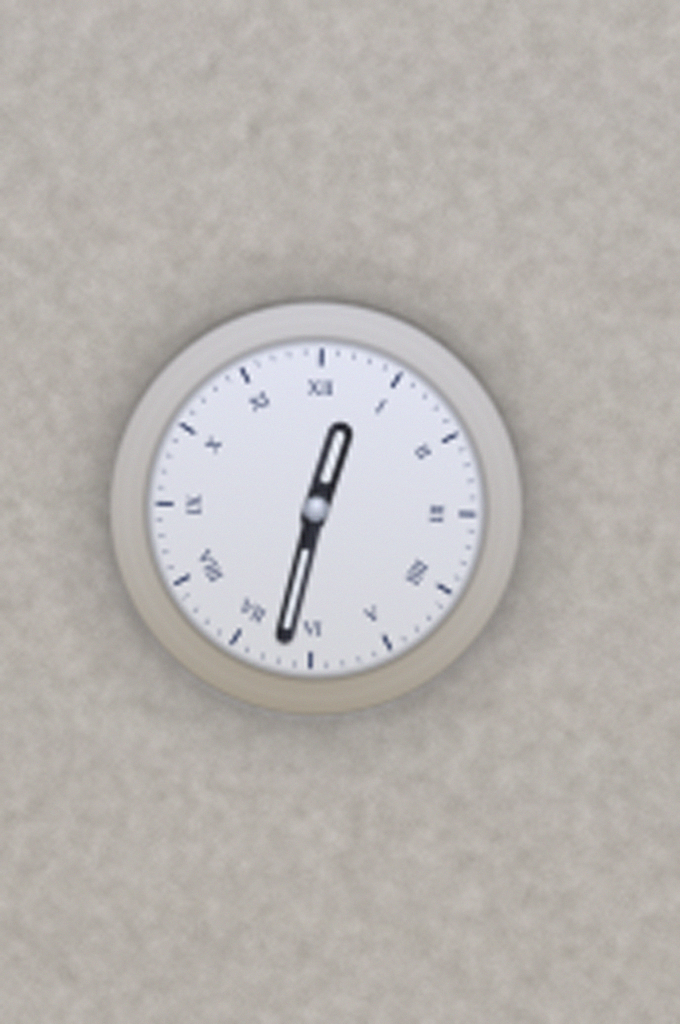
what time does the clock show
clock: 12:32
